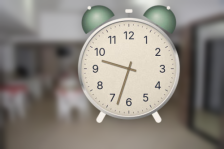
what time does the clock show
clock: 9:33
